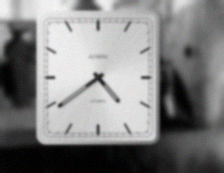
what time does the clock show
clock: 4:39
